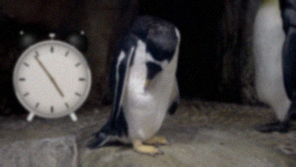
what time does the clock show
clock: 4:54
